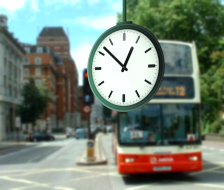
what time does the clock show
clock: 12:52
